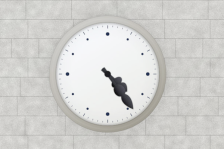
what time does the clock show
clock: 4:24
